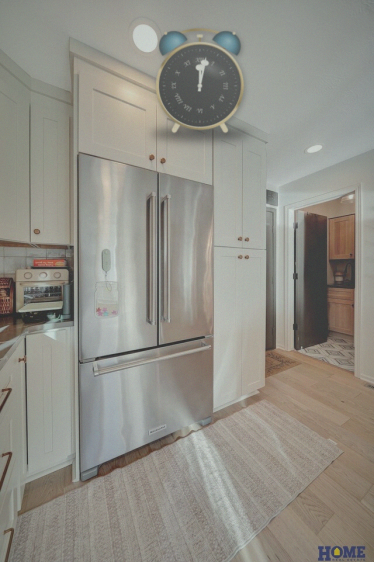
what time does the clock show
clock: 12:02
